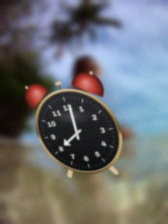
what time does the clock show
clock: 8:01
